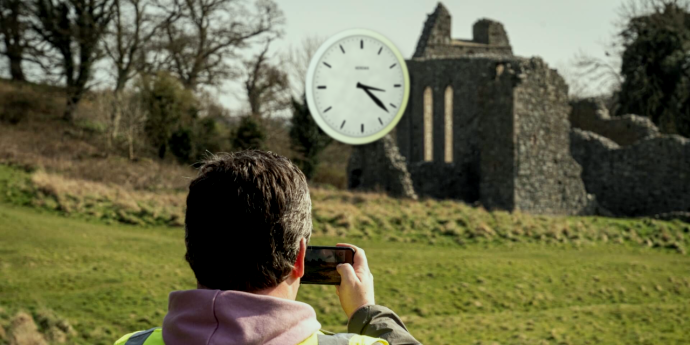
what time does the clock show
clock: 3:22
